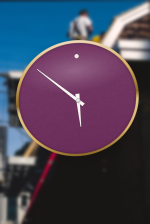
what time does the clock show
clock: 5:52
